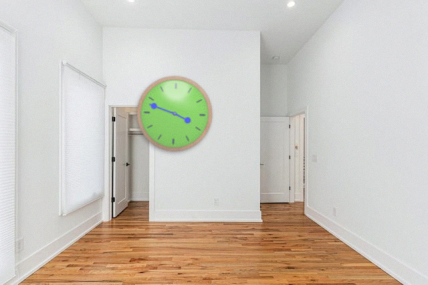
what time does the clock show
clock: 3:48
